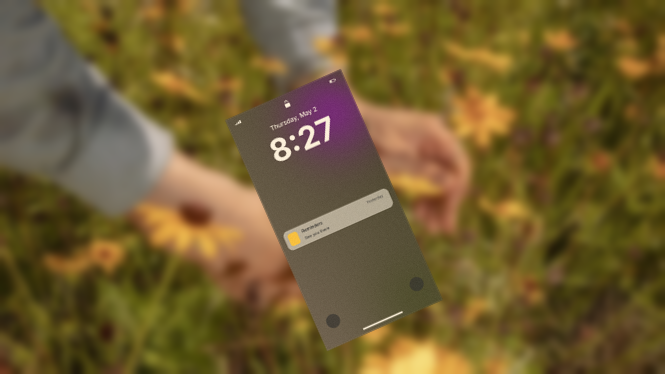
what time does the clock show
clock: 8:27
